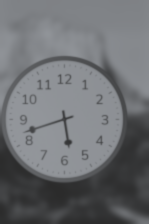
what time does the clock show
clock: 5:42
